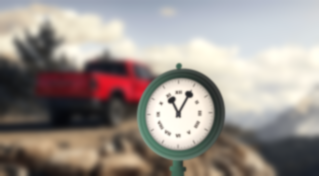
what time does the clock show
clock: 11:05
